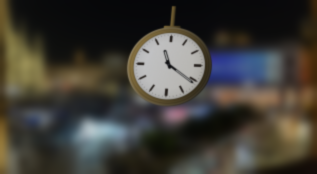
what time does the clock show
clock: 11:21
